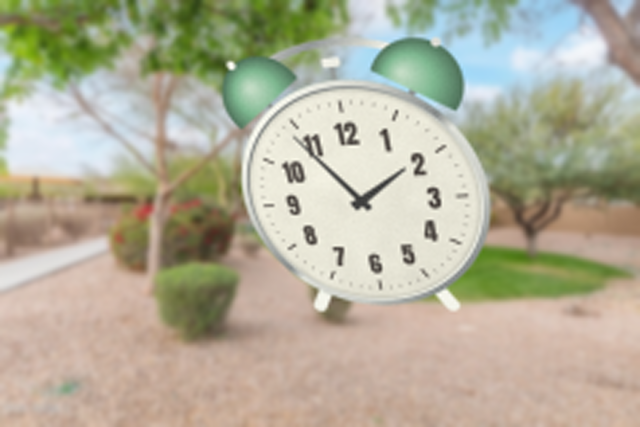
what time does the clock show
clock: 1:54
